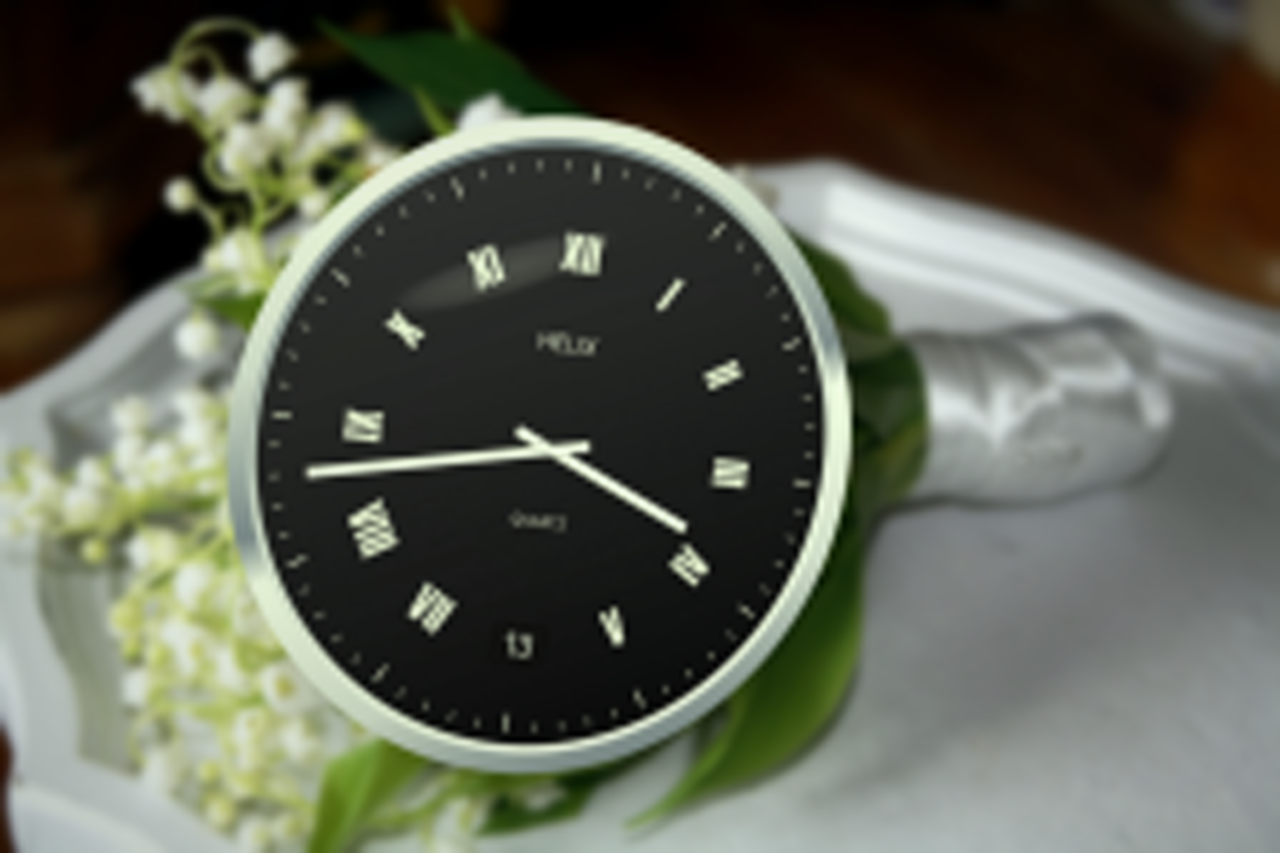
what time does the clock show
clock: 3:43
